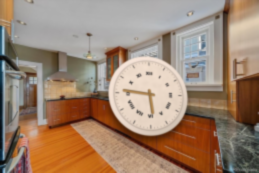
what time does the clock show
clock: 5:46
